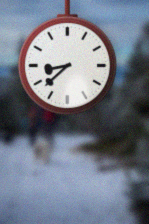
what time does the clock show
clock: 8:38
